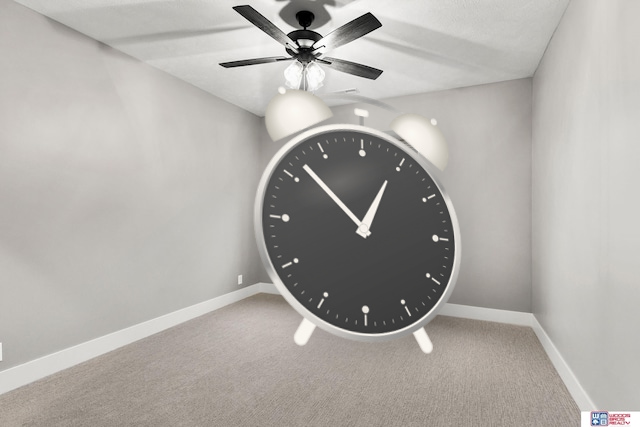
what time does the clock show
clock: 12:52
